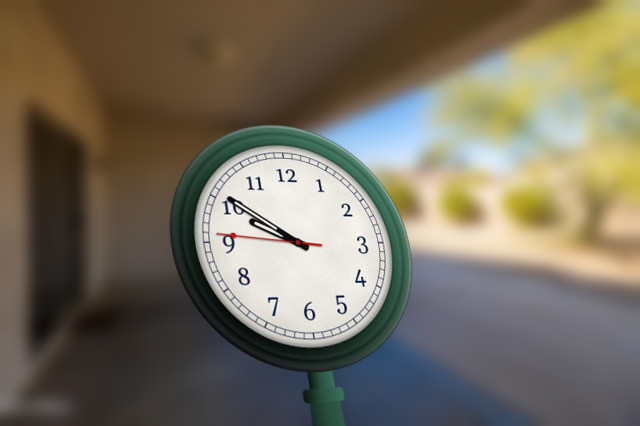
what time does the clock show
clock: 9:50:46
